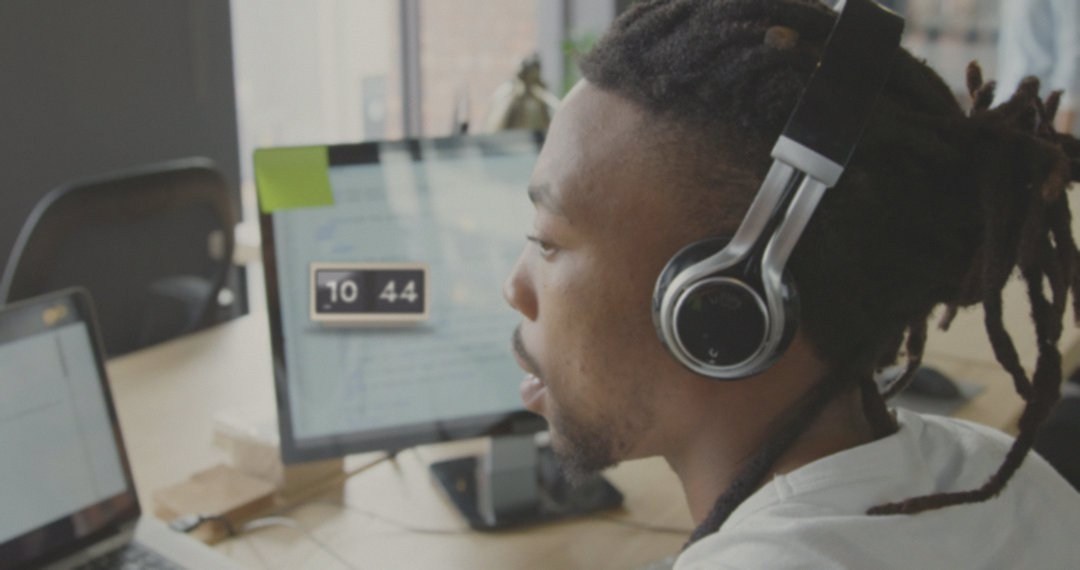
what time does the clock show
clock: 10:44
